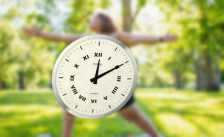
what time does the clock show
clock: 12:10
